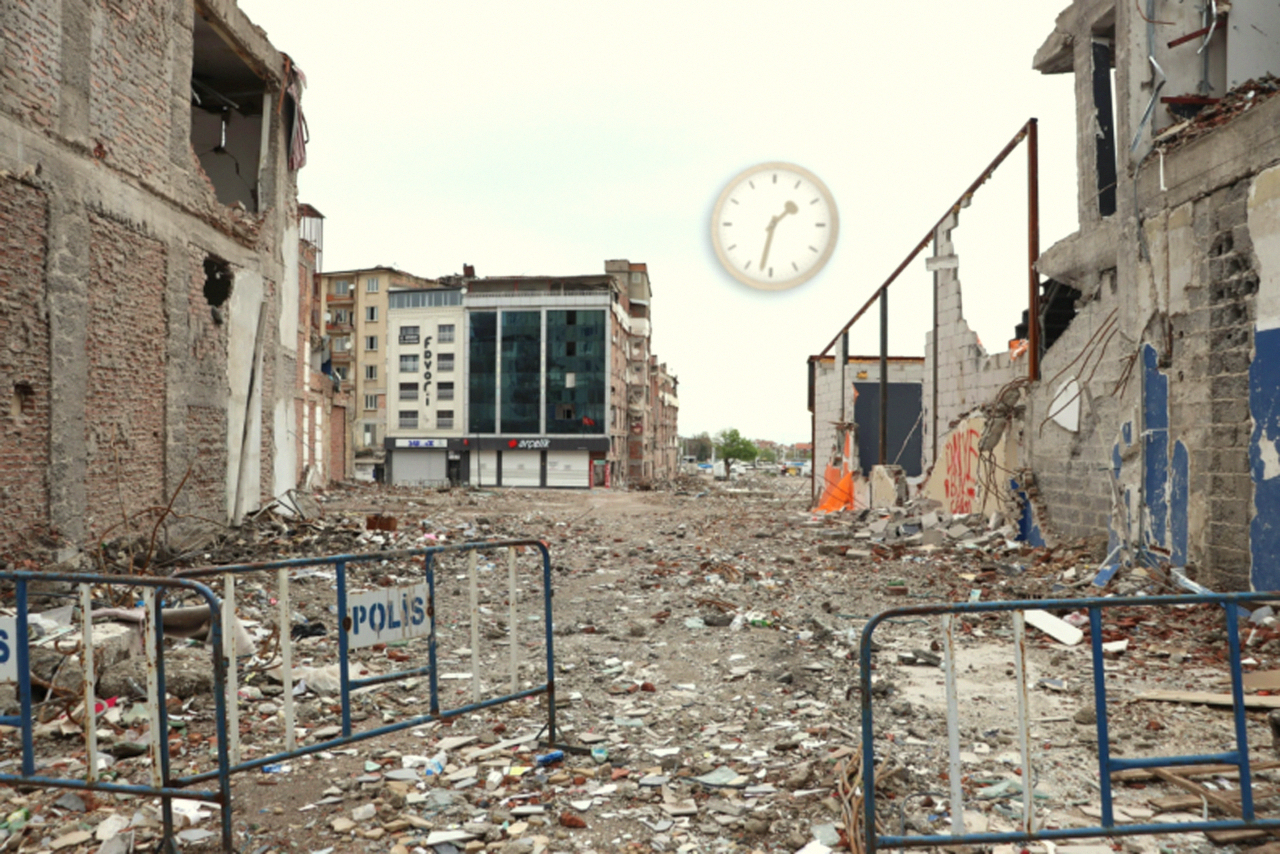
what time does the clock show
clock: 1:32
